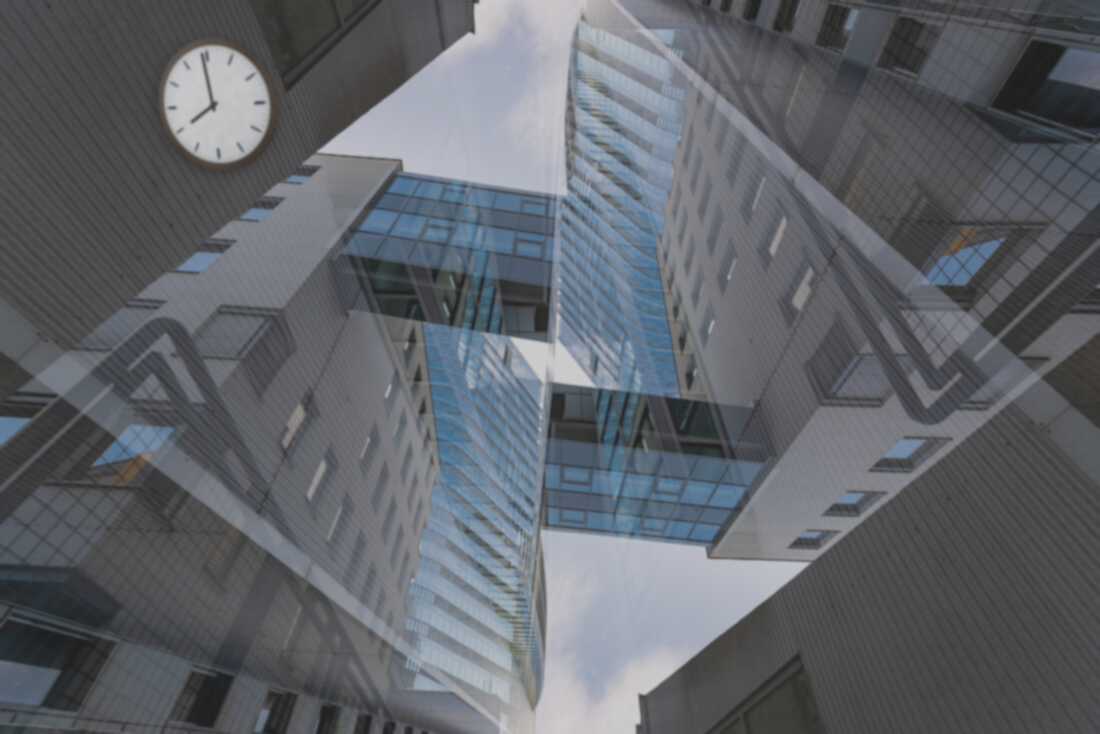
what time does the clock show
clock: 7:59
